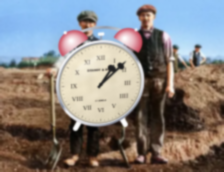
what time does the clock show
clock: 1:08
